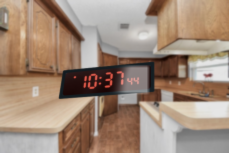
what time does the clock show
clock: 10:37:44
